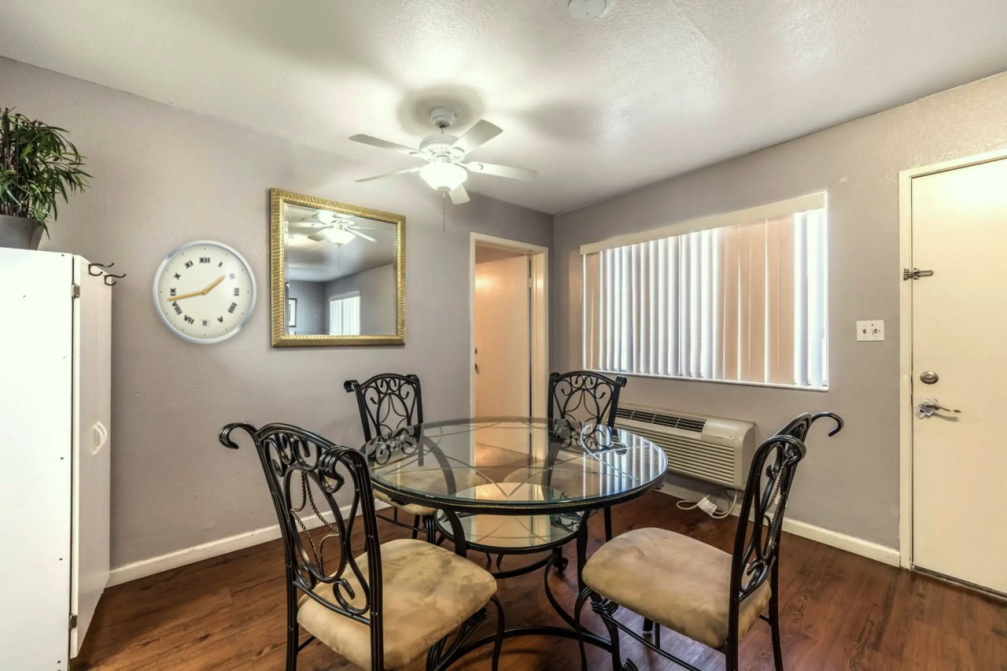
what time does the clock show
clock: 1:43
